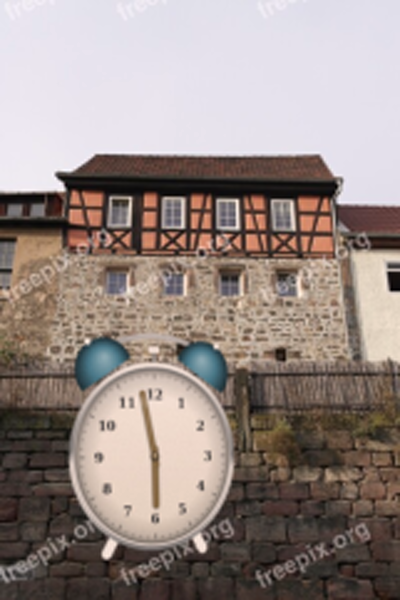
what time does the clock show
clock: 5:58
